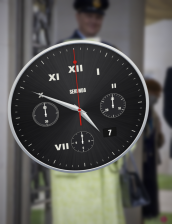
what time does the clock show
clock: 4:50
